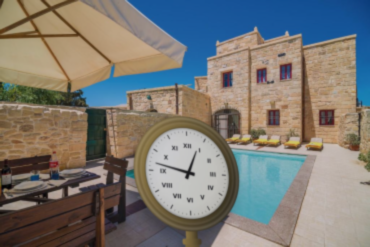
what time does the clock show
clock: 12:47
